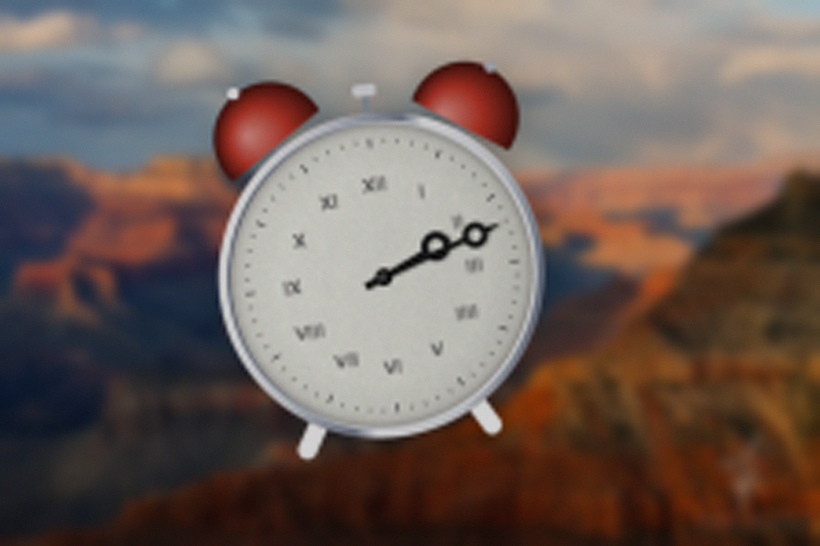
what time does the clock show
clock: 2:12
